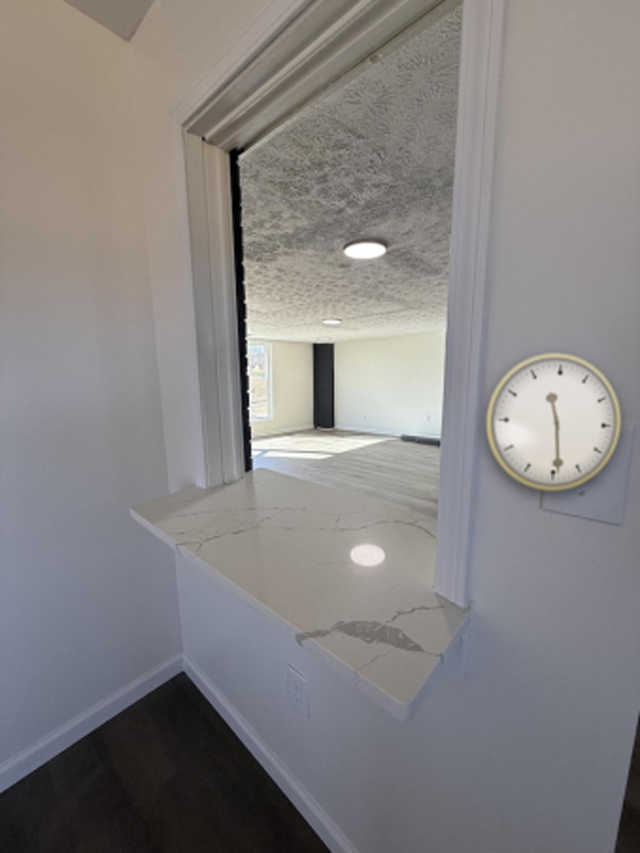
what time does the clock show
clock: 11:29
